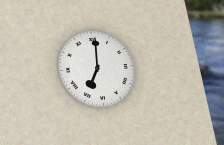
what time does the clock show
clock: 7:01
